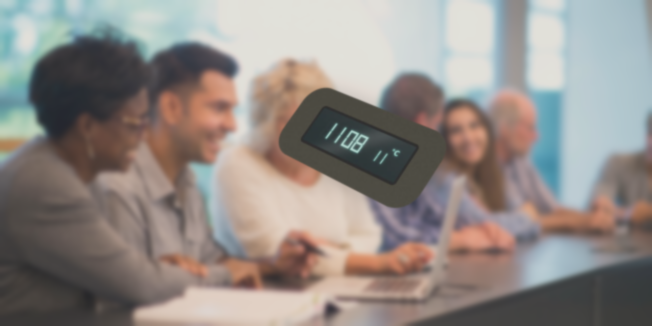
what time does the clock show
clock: 11:08
